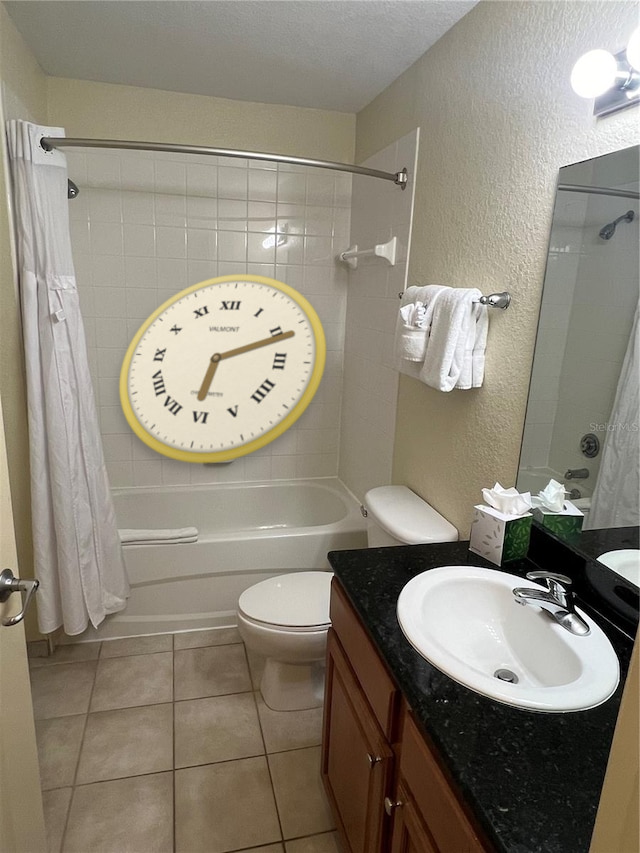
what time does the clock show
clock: 6:11
